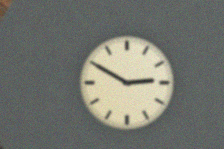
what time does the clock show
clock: 2:50
